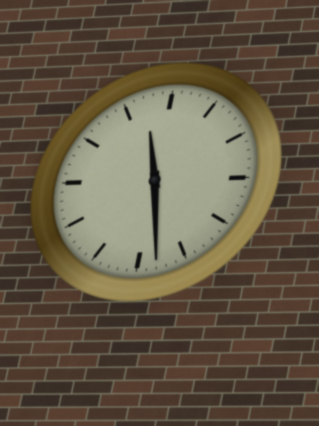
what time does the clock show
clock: 11:28
